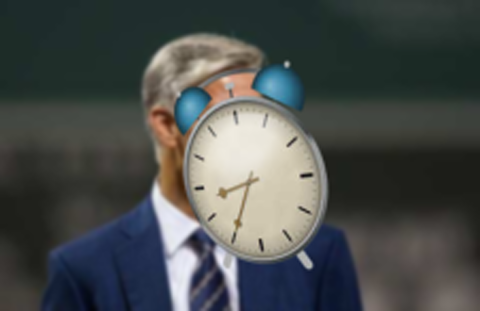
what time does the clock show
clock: 8:35
